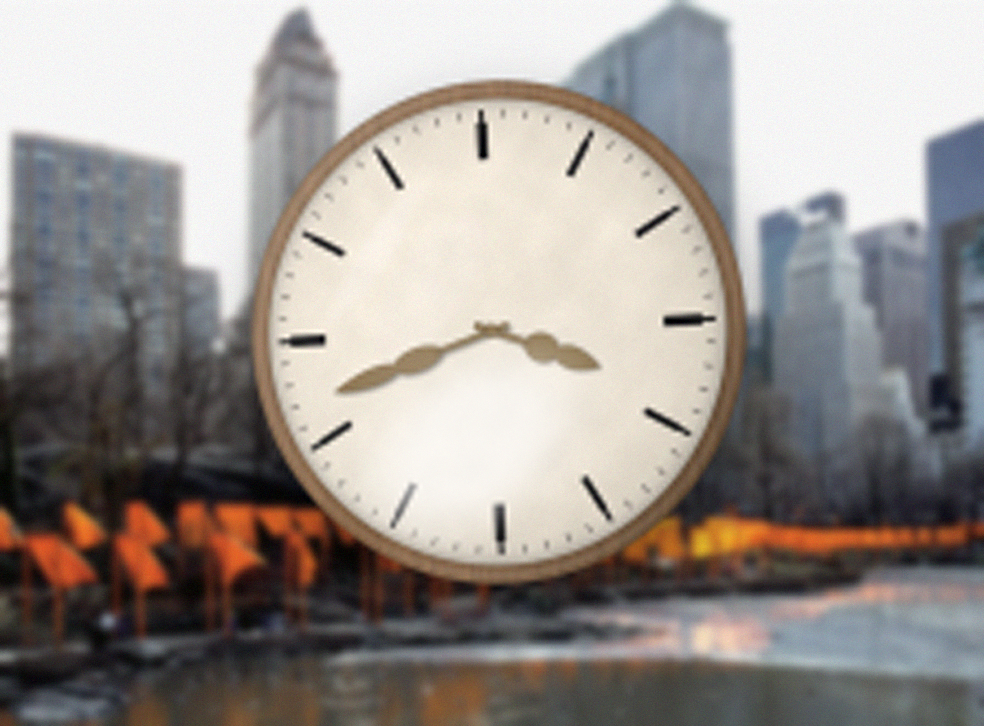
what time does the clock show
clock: 3:42
